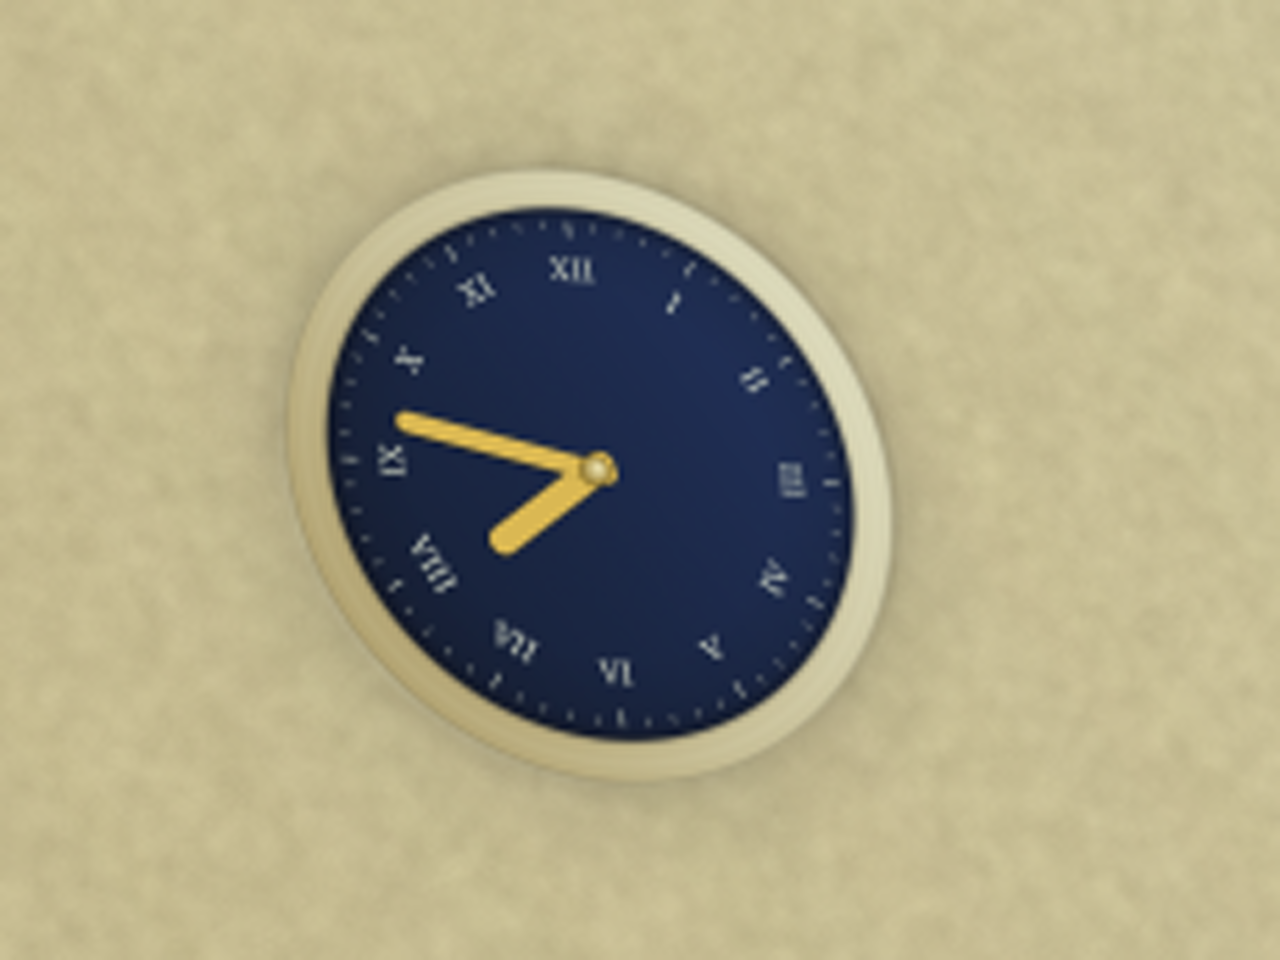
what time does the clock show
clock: 7:47
